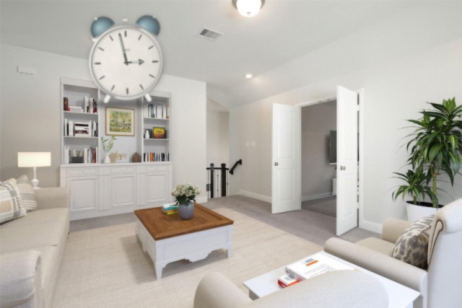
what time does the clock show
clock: 2:58
